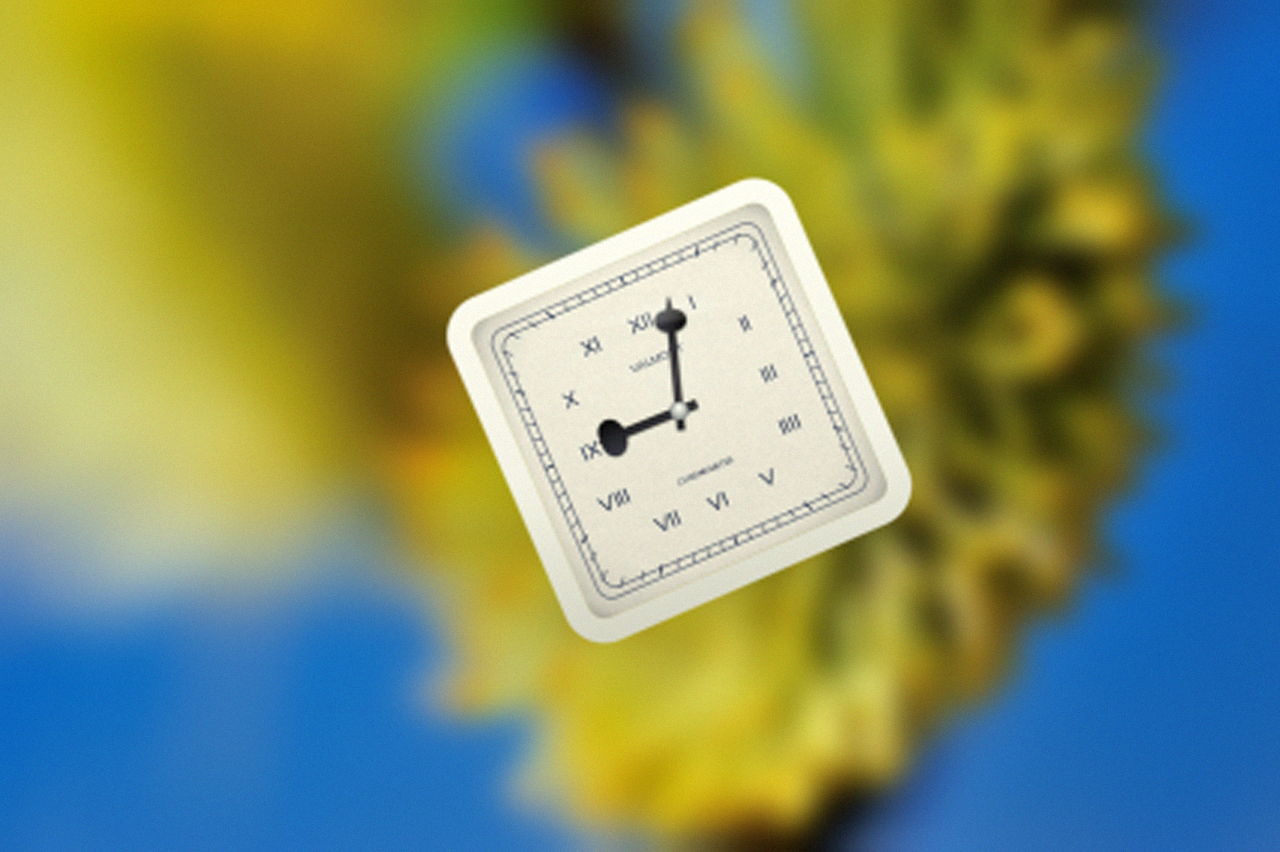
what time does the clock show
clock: 9:03
